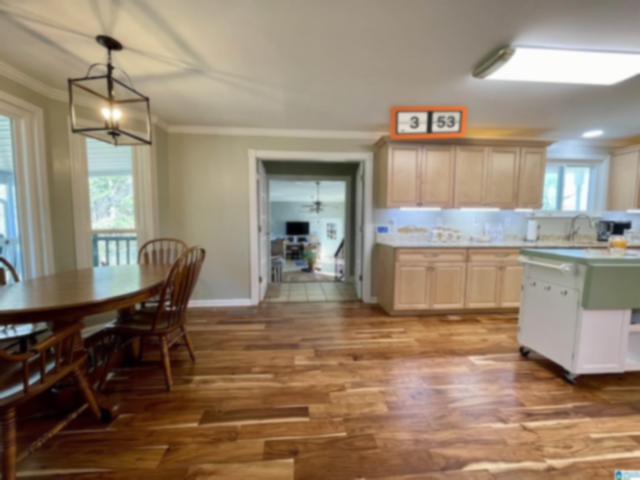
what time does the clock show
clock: 3:53
